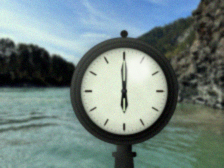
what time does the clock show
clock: 6:00
